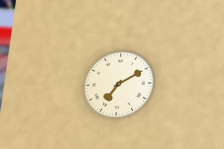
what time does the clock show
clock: 7:10
